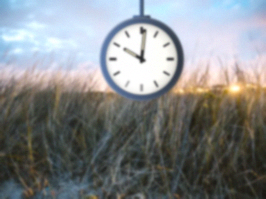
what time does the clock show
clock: 10:01
